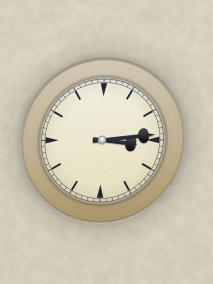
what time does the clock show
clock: 3:14
